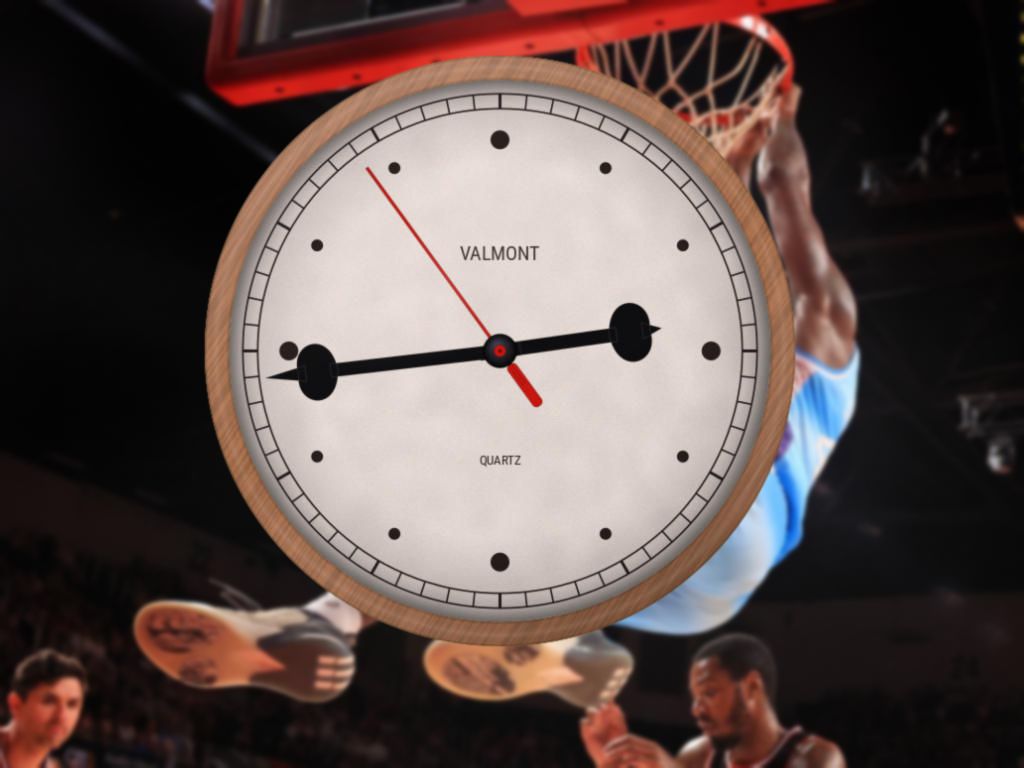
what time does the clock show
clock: 2:43:54
